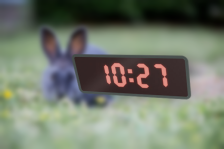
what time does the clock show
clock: 10:27
